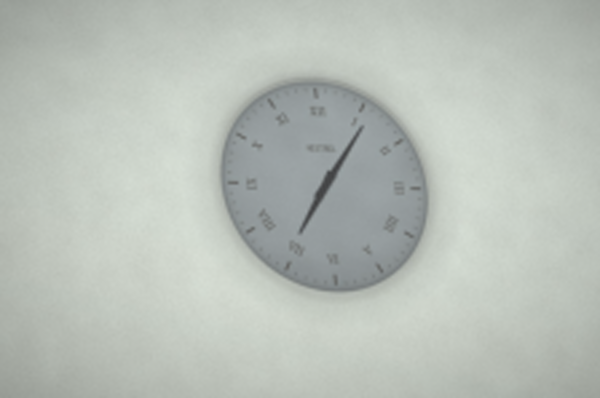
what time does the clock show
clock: 7:06
